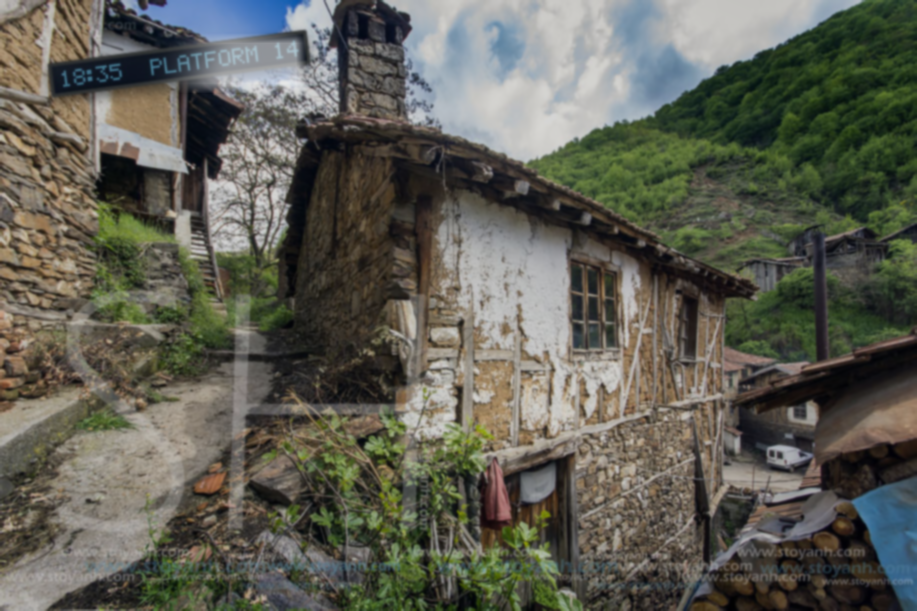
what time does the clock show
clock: 18:35
